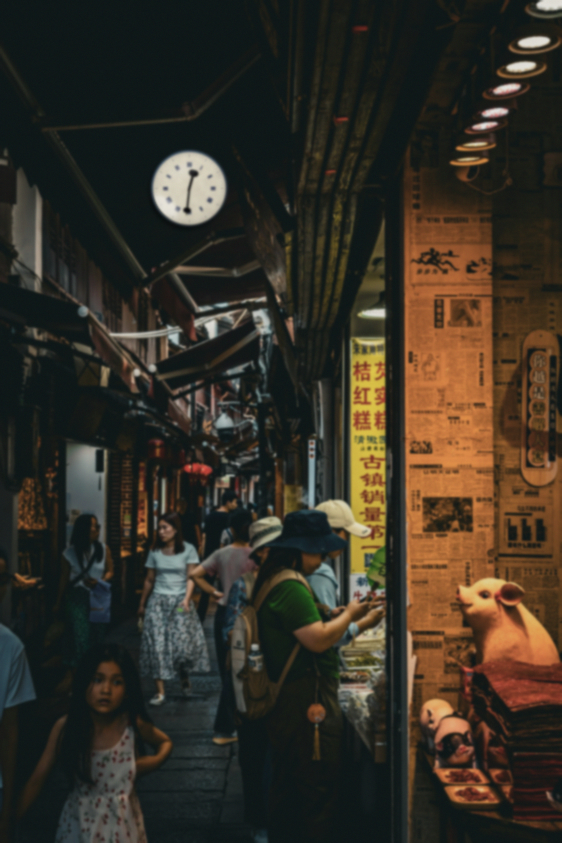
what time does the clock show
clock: 12:31
